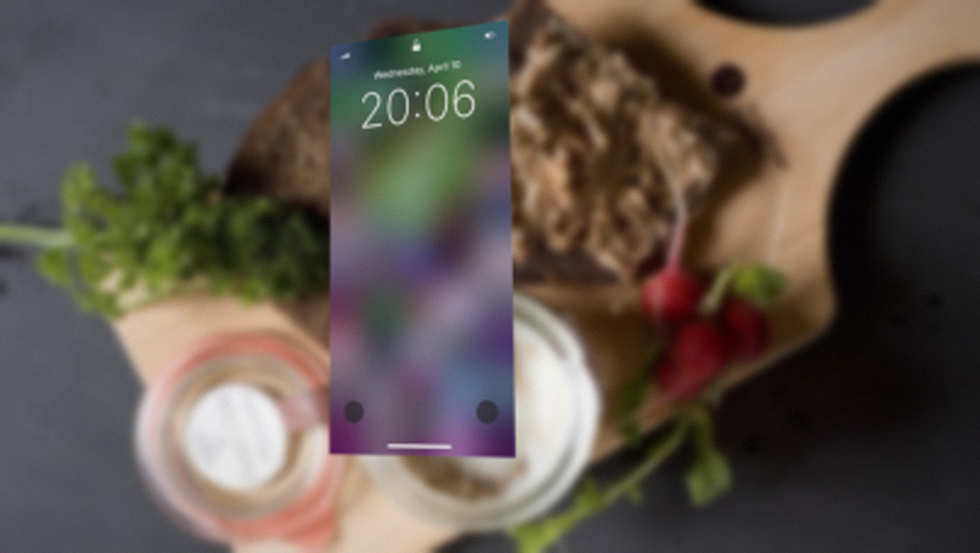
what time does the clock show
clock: 20:06
